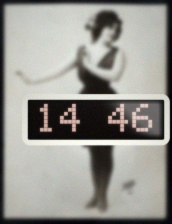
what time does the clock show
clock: 14:46
